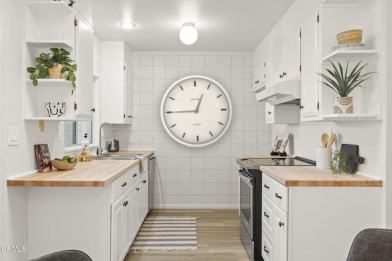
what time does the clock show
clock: 12:45
